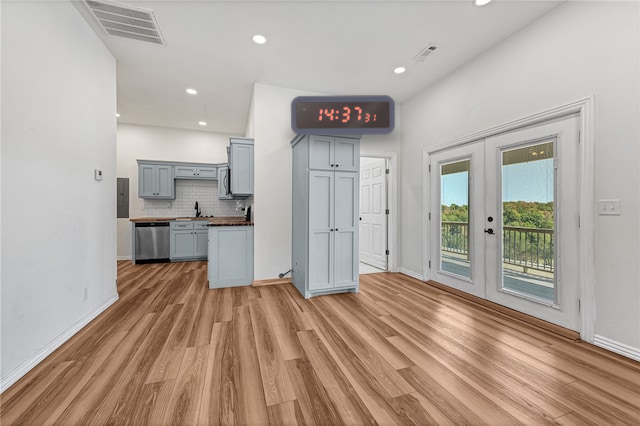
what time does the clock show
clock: 14:37
